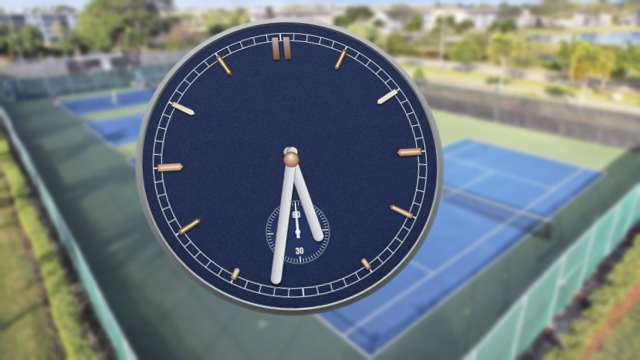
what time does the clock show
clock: 5:32
